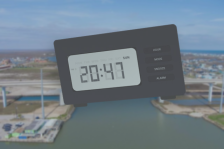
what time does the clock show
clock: 20:47
